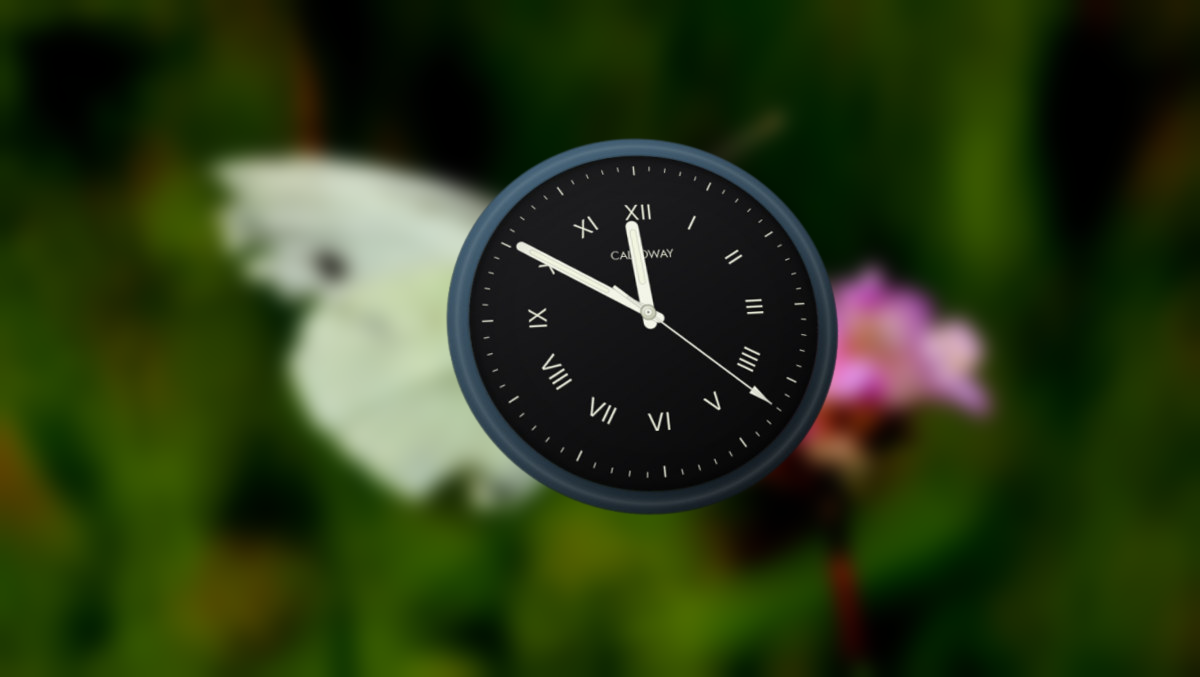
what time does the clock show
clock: 11:50:22
